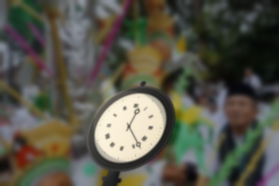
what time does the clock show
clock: 12:23
